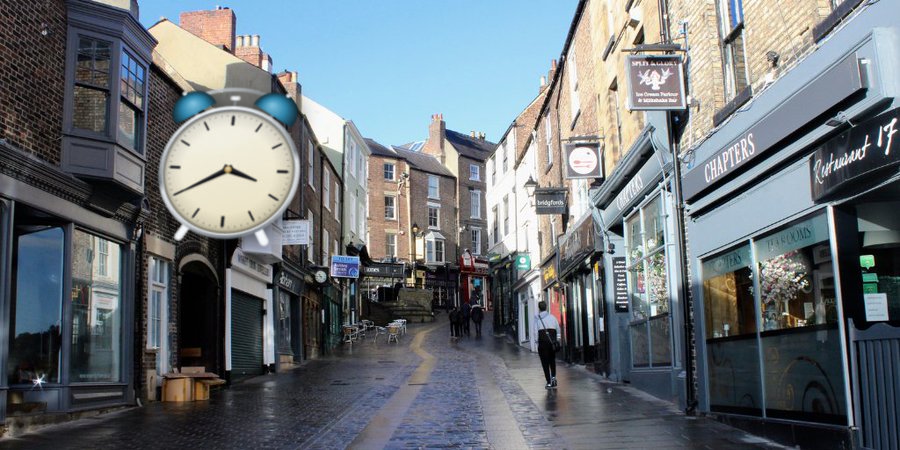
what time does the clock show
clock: 3:40
